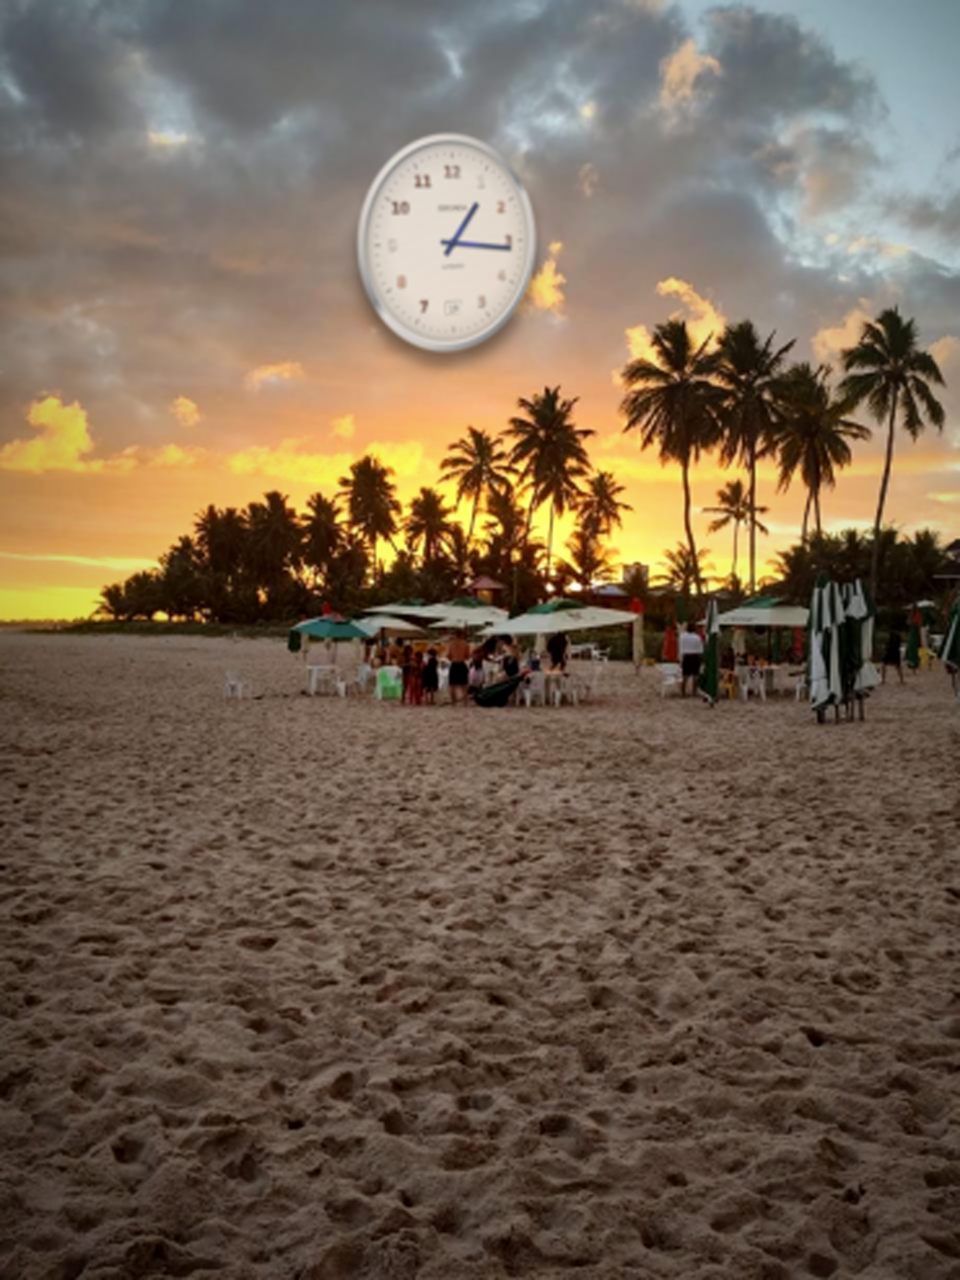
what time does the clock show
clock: 1:16
